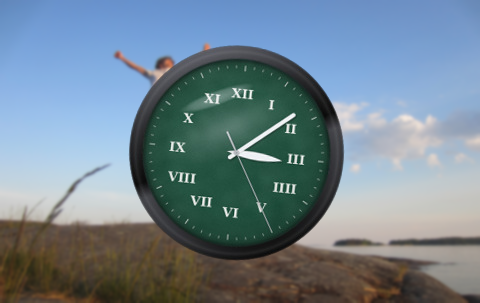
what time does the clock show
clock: 3:08:25
